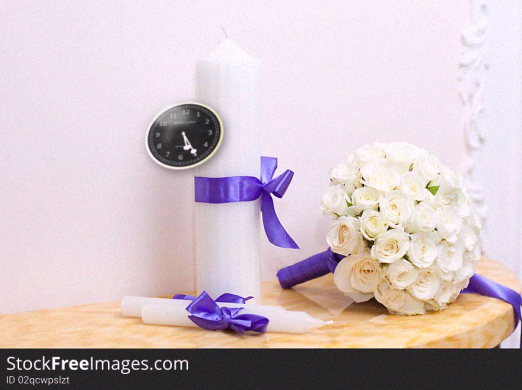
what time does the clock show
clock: 5:25
